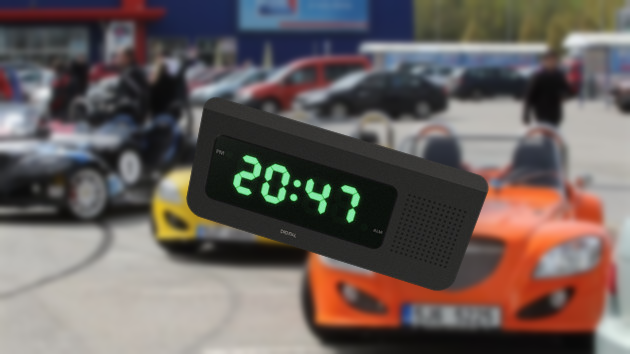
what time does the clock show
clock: 20:47
